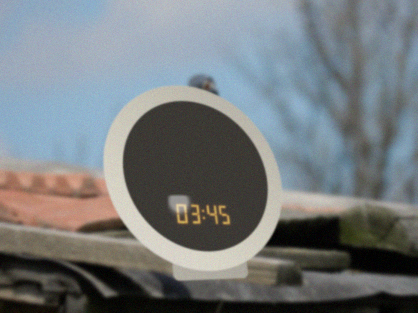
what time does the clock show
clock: 3:45
